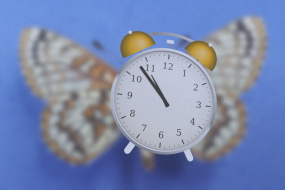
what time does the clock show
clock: 10:53
